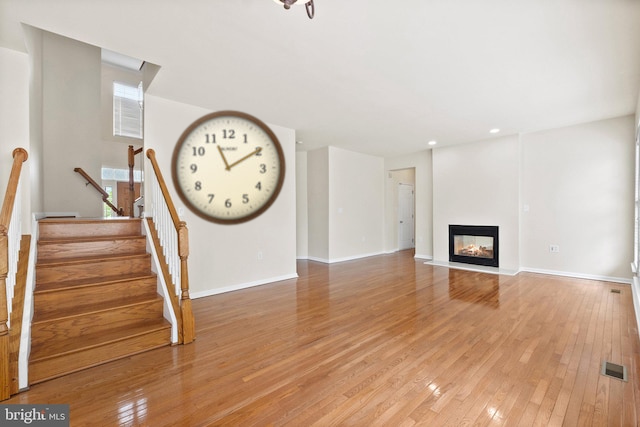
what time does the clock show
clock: 11:10
